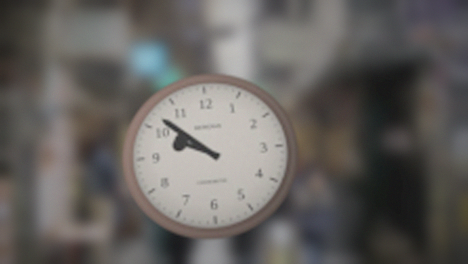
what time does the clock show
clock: 9:52
